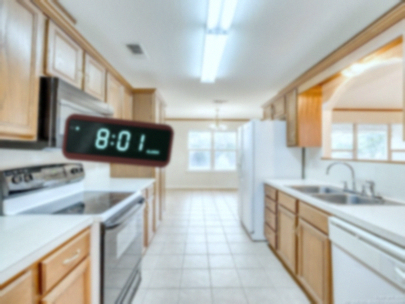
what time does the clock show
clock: 8:01
